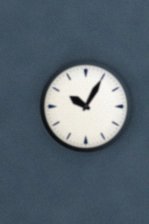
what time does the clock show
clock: 10:05
